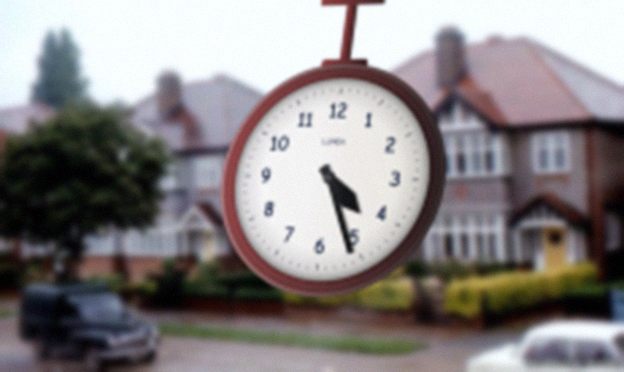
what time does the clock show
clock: 4:26
